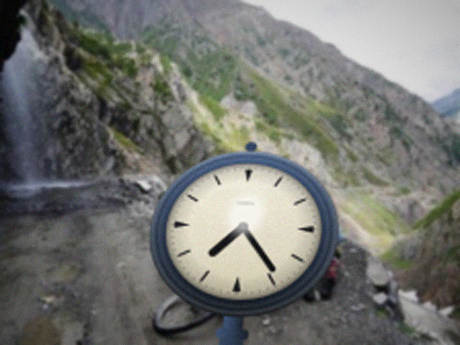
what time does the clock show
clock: 7:24
